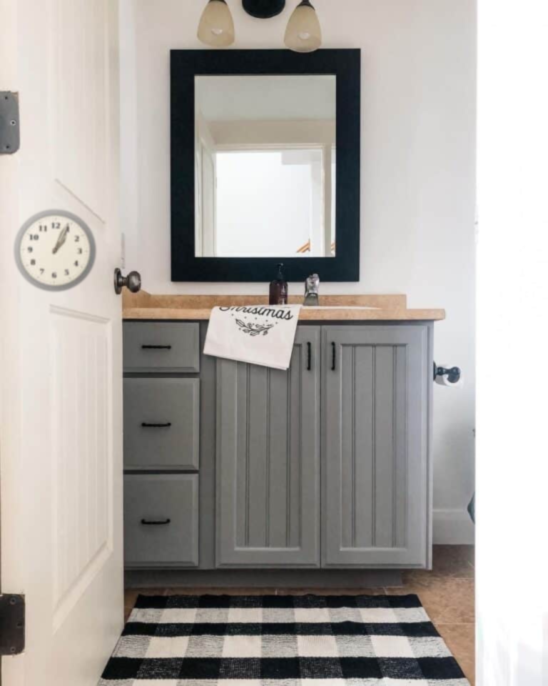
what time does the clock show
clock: 1:04
